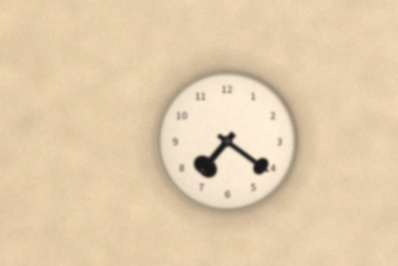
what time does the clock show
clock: 7:21
